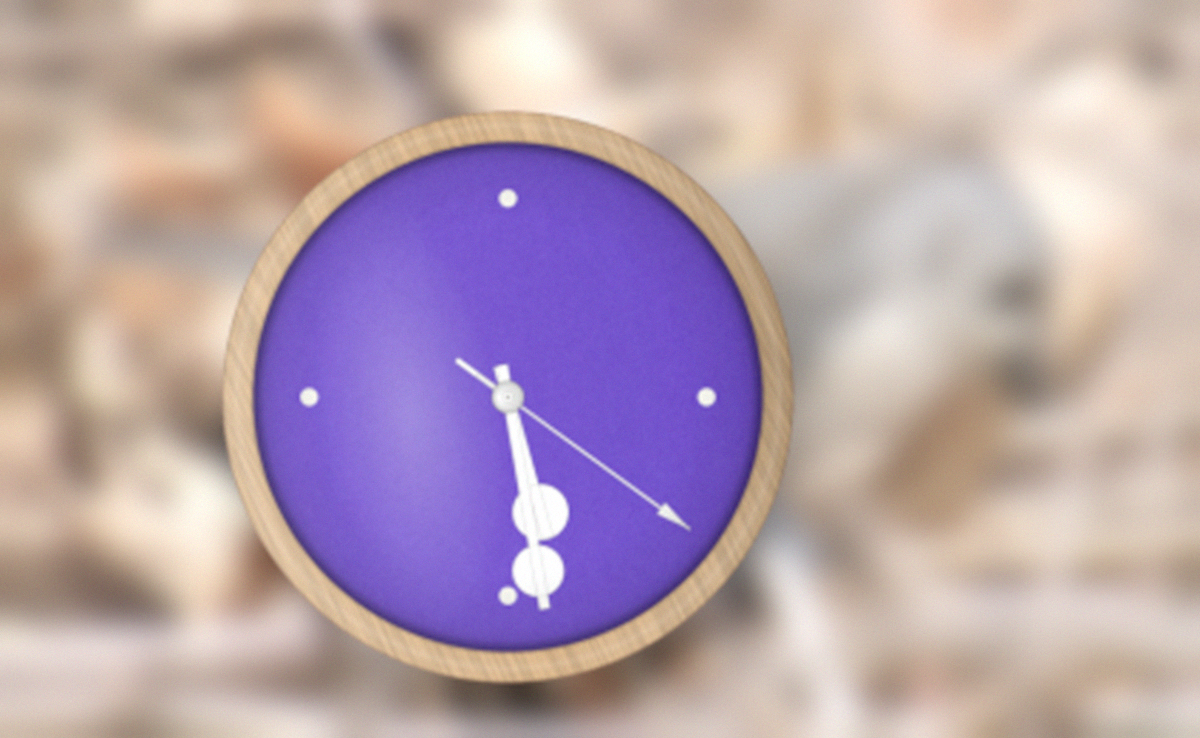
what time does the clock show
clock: 5:28:21
